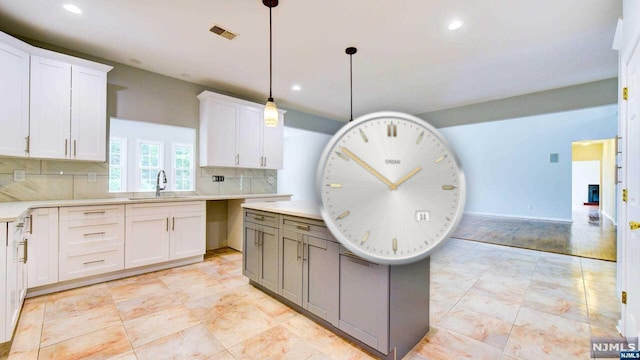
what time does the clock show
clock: 1:51
